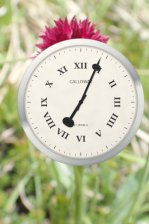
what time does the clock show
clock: 7:04
